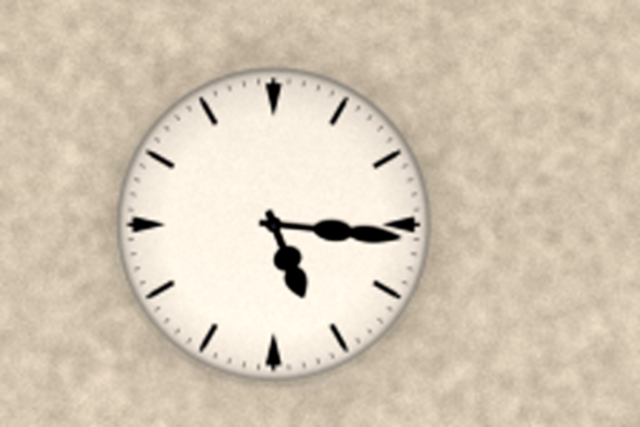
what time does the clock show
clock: 5:16
